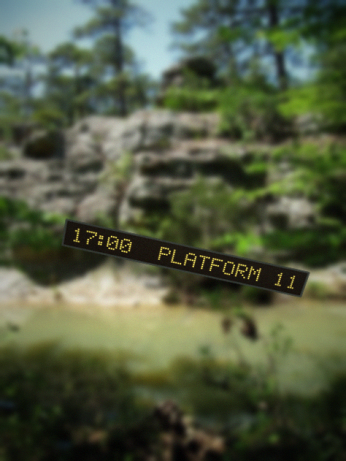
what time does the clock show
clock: 17:00
